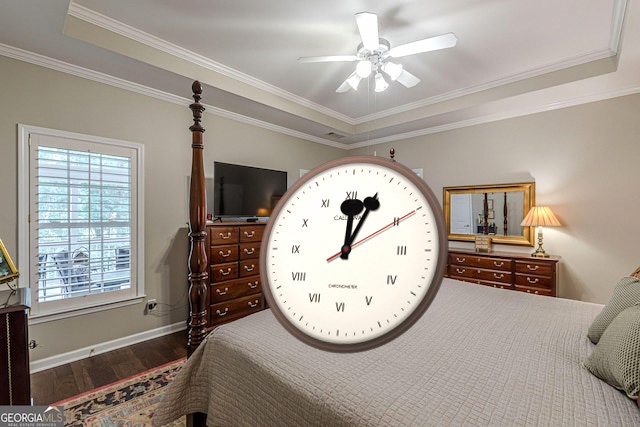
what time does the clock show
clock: 12:04:10
